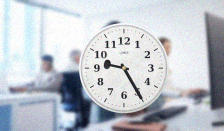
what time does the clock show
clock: 9:25
